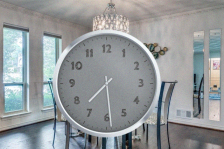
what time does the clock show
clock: 7:29
